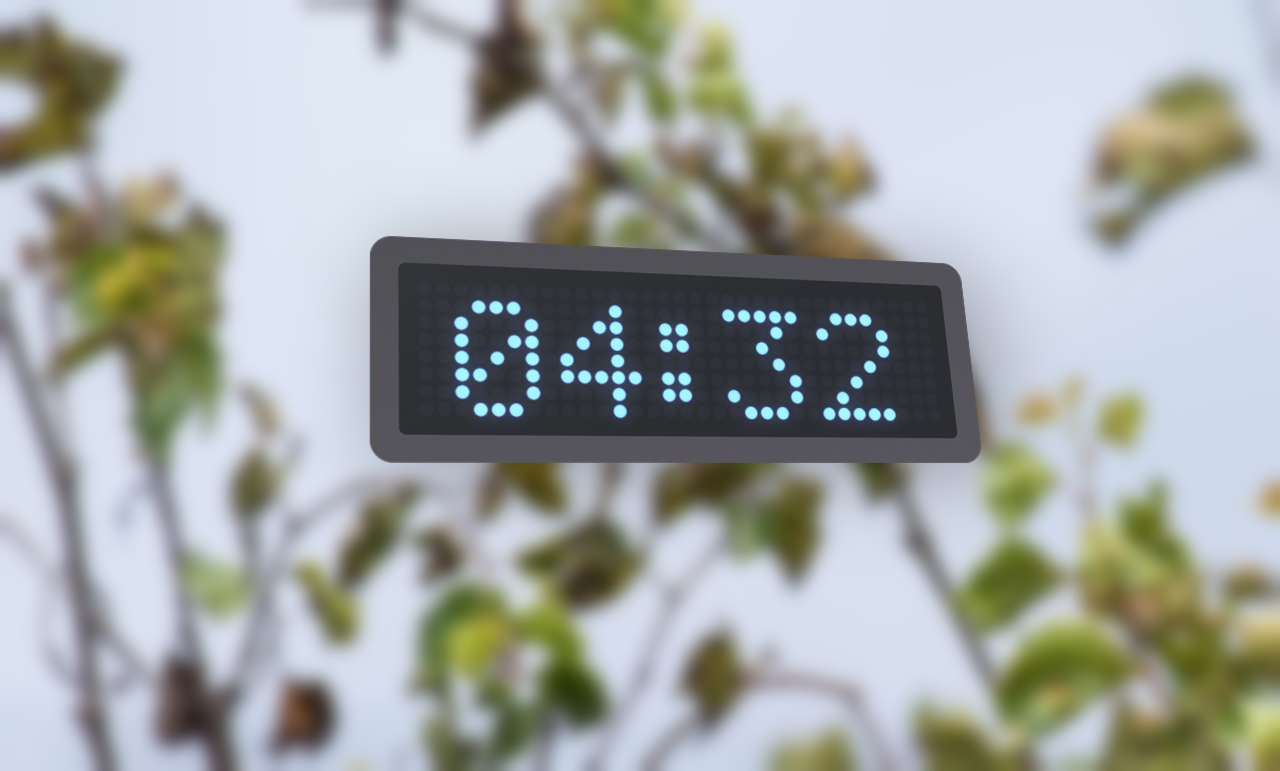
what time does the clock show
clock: 4:32
